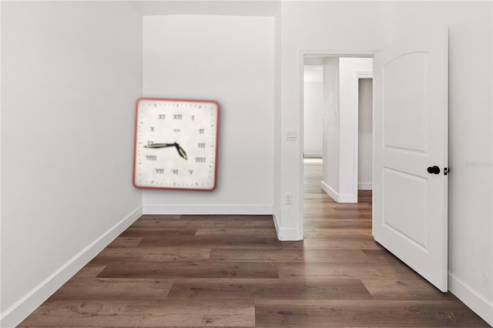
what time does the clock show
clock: 4:44
